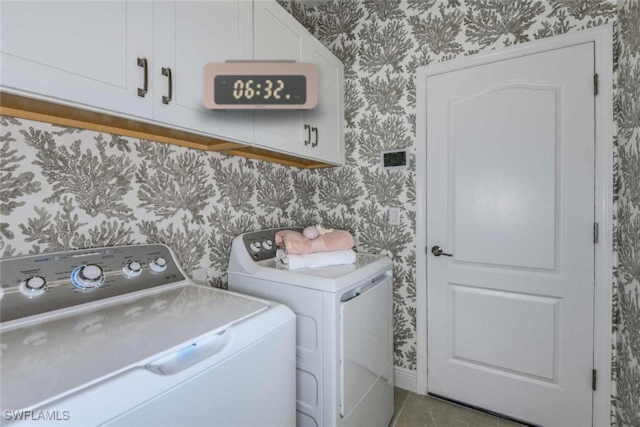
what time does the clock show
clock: 6:32
